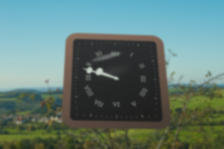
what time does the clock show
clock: 9:48
